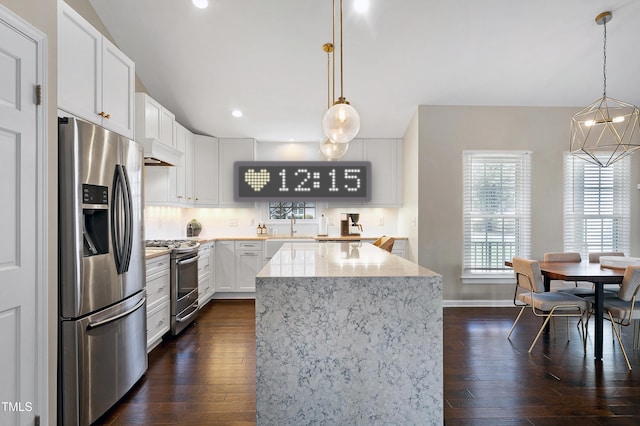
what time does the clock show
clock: 12:15
